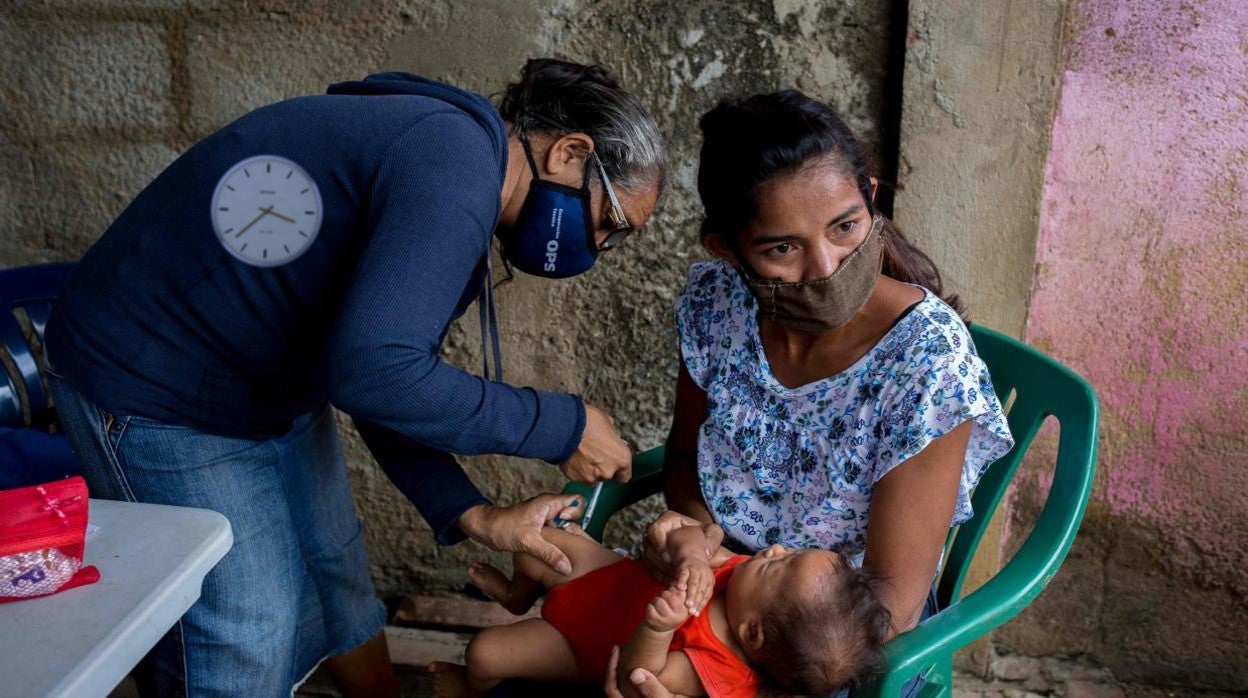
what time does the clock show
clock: 3:38
